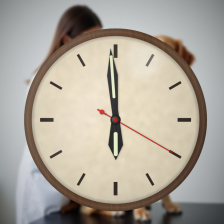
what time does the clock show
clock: 5:59:20
